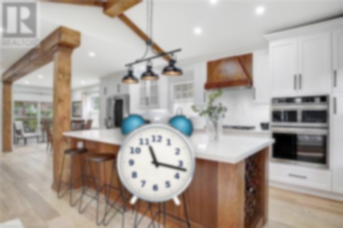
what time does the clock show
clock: 11:17
